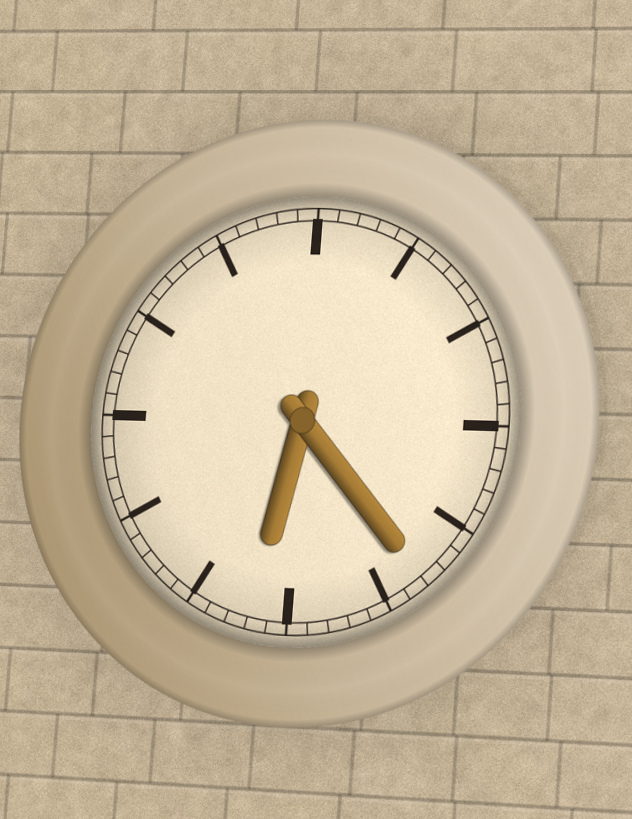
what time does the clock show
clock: 6:23
